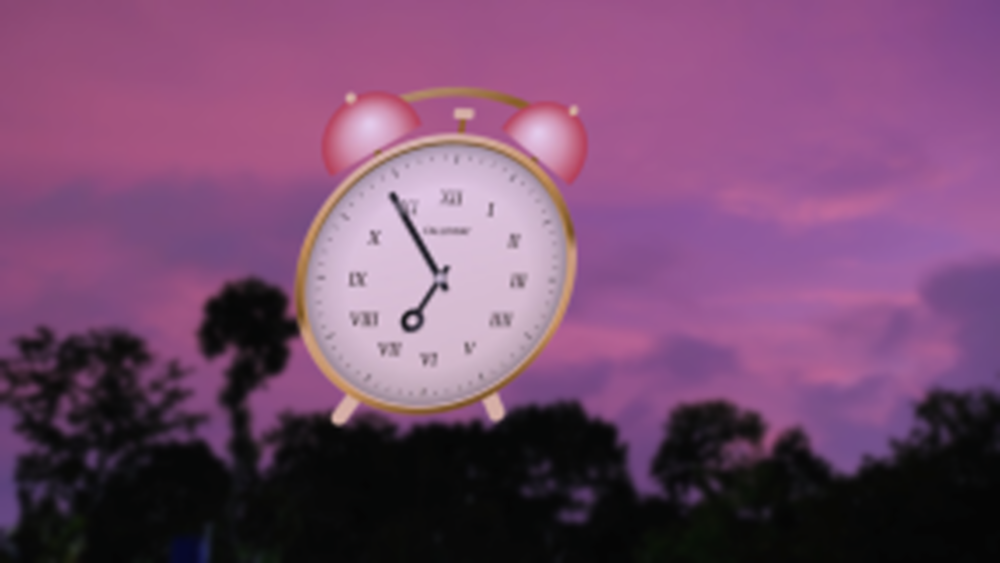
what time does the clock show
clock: 6:54
